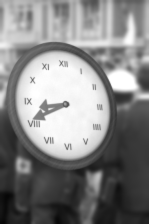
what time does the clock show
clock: 8:41
